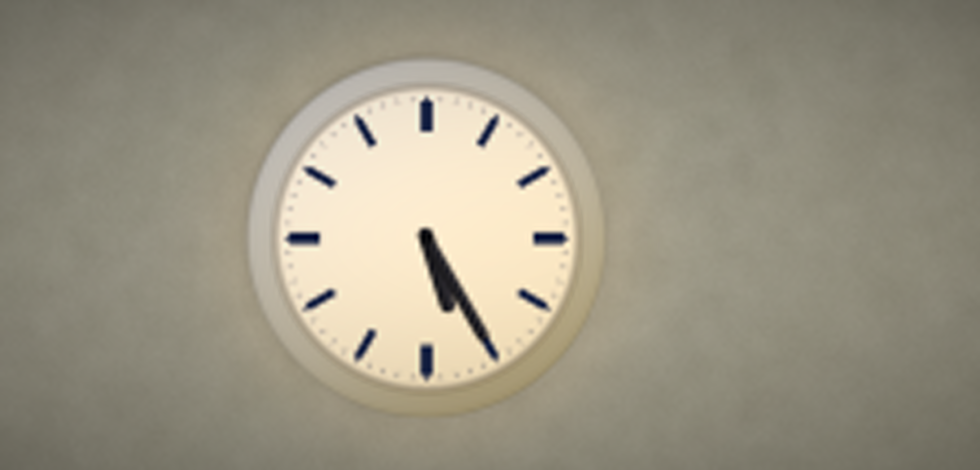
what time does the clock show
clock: 5:25
